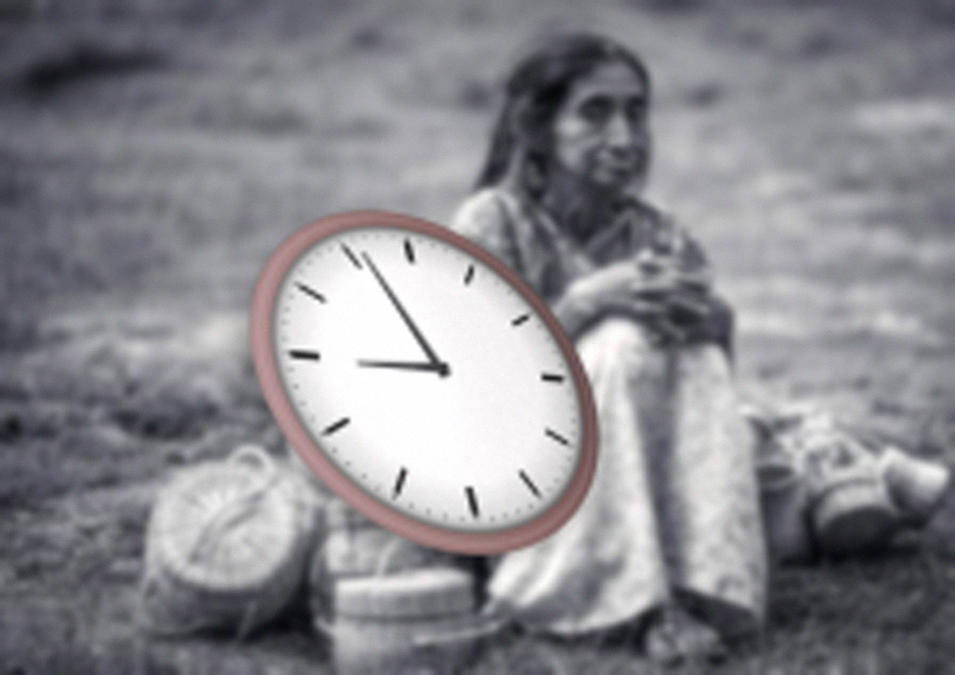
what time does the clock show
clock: 8:56
